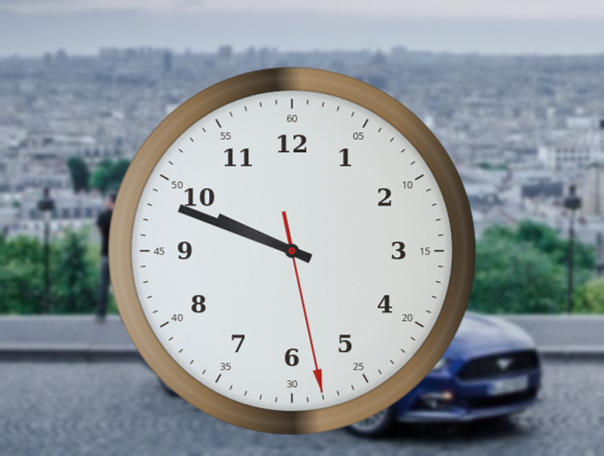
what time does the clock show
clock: 9:48:28
